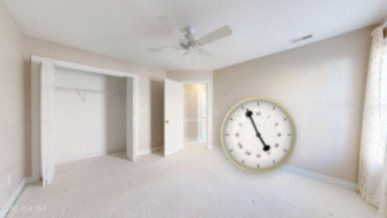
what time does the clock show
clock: 4:56
